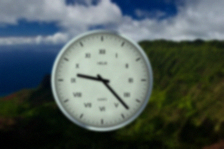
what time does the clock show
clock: 9:23
